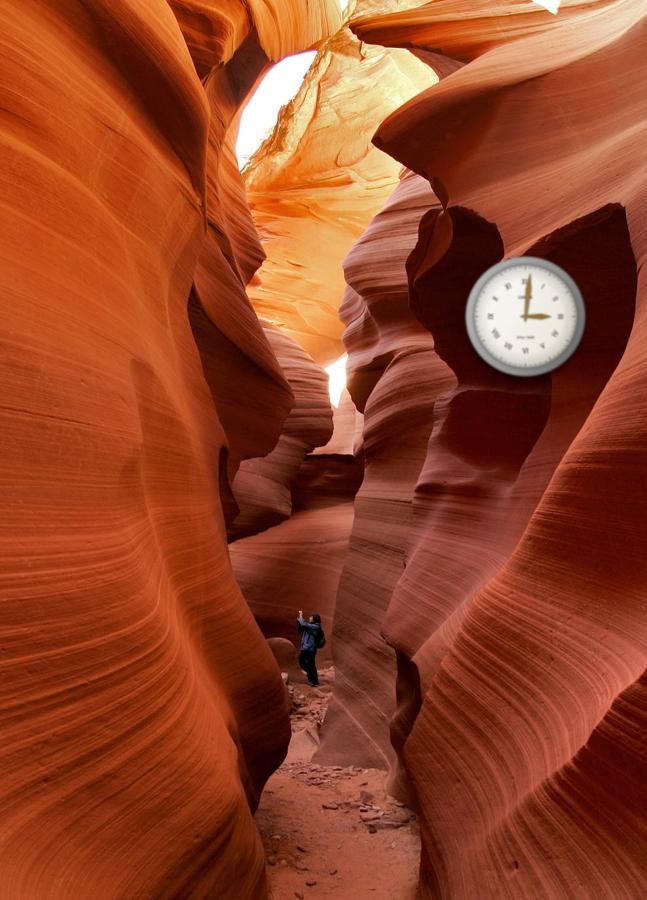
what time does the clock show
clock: 3:01
